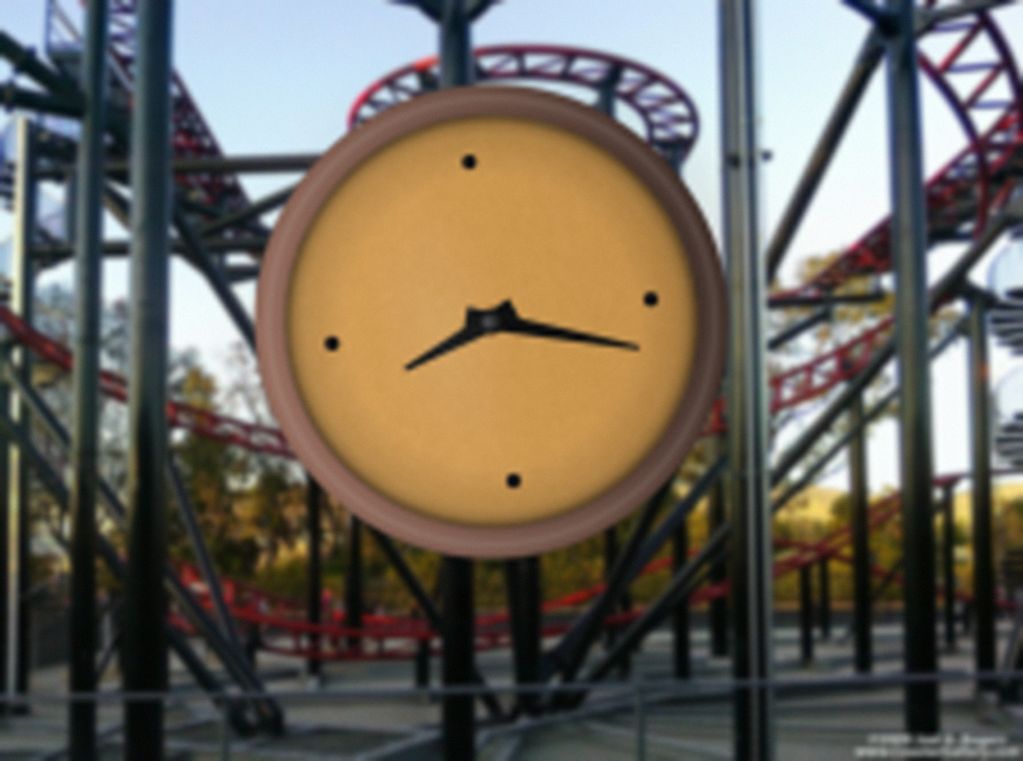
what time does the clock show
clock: 8:18
